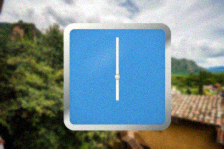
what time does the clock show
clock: 6:00
